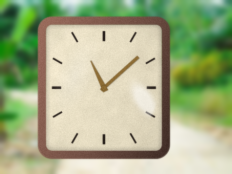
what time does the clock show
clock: 11:08
